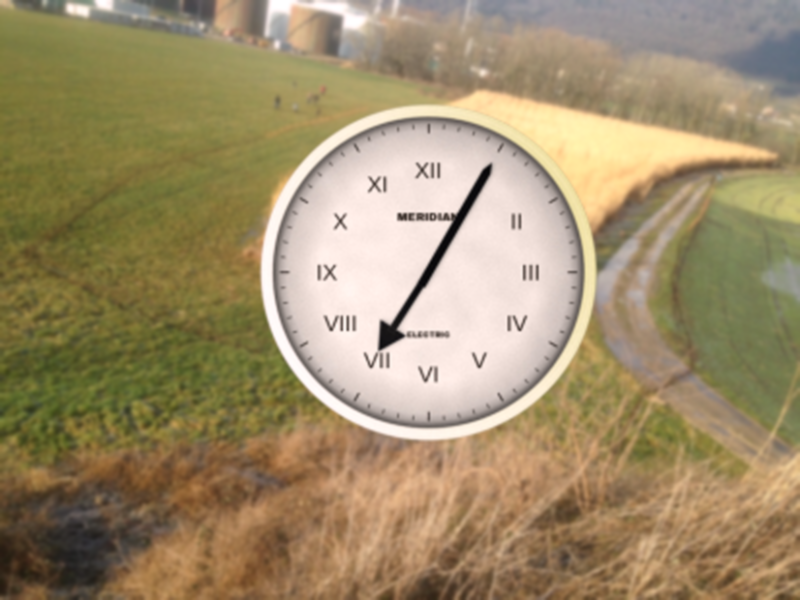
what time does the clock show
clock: 7:05
